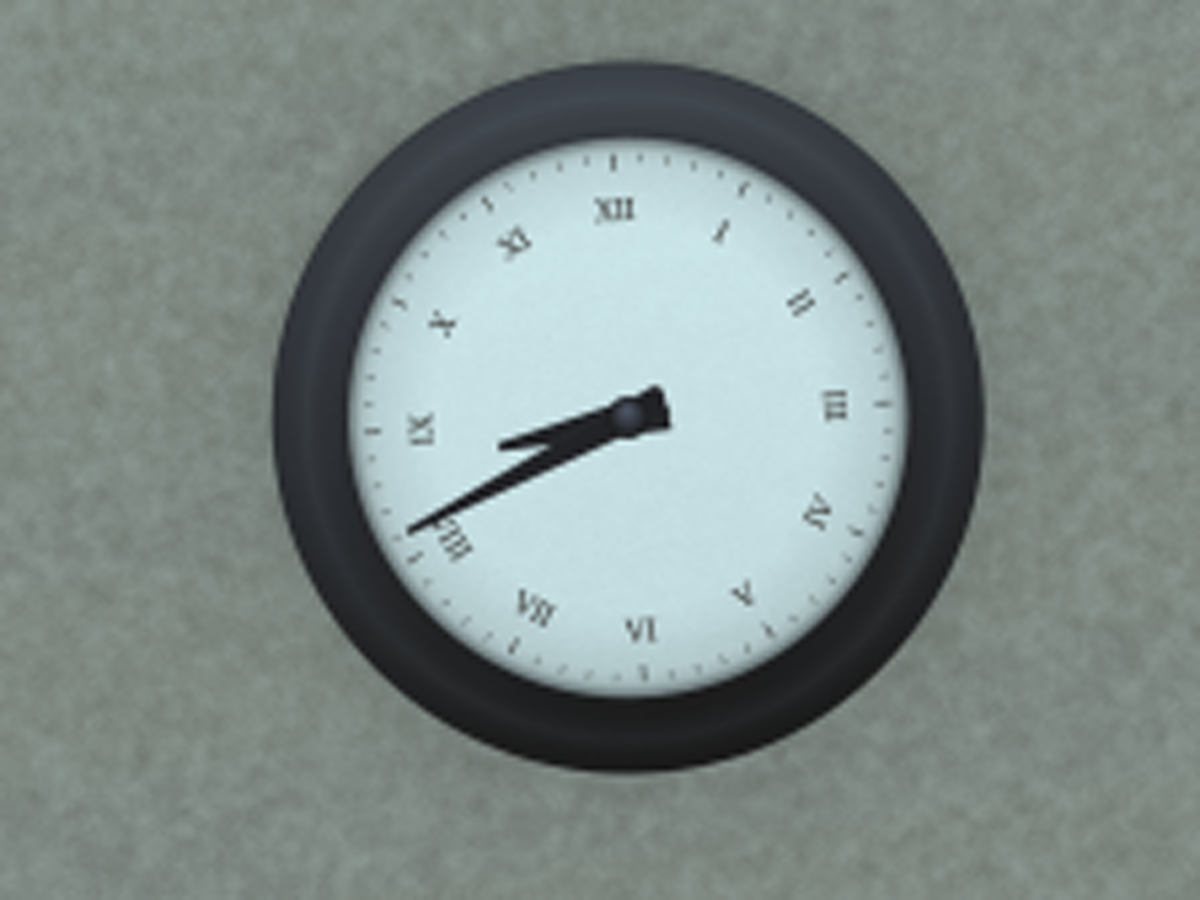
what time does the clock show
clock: 8:41
